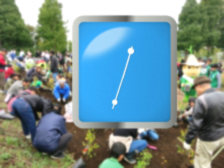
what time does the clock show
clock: 12:33
